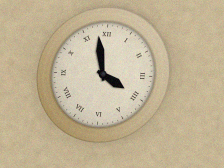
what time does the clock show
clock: 3:58
